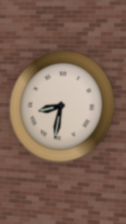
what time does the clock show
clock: 8:31
